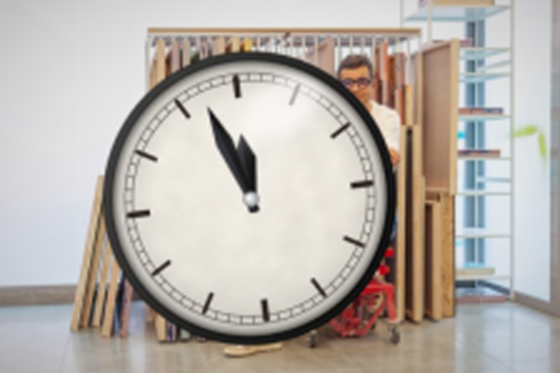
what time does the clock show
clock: 11:57
